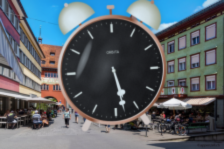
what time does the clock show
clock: 5:28
